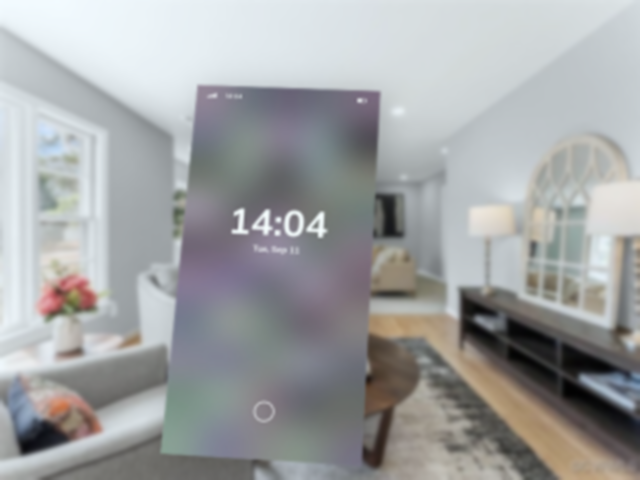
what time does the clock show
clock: 14:04
